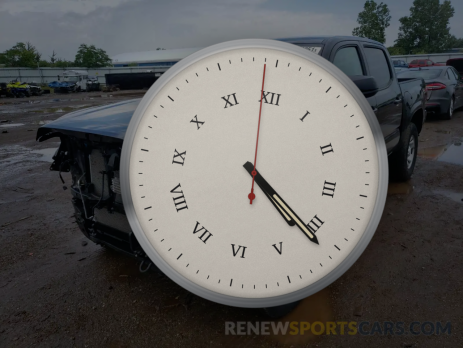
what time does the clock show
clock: 4:20:59
